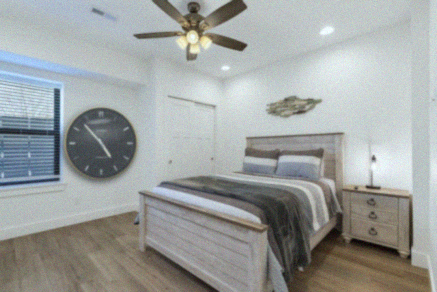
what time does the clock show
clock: 4:53
